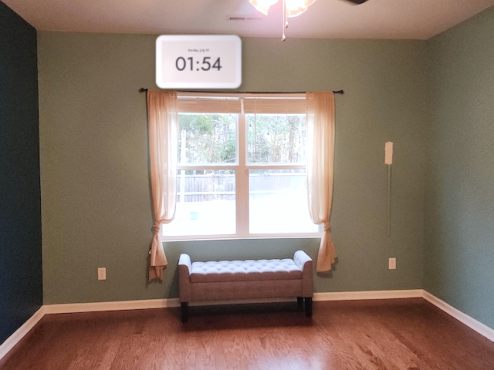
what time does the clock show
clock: 1:54
